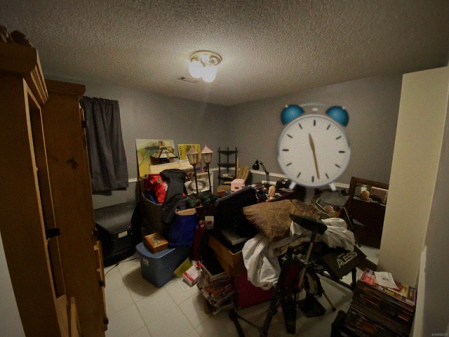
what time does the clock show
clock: 11:28
